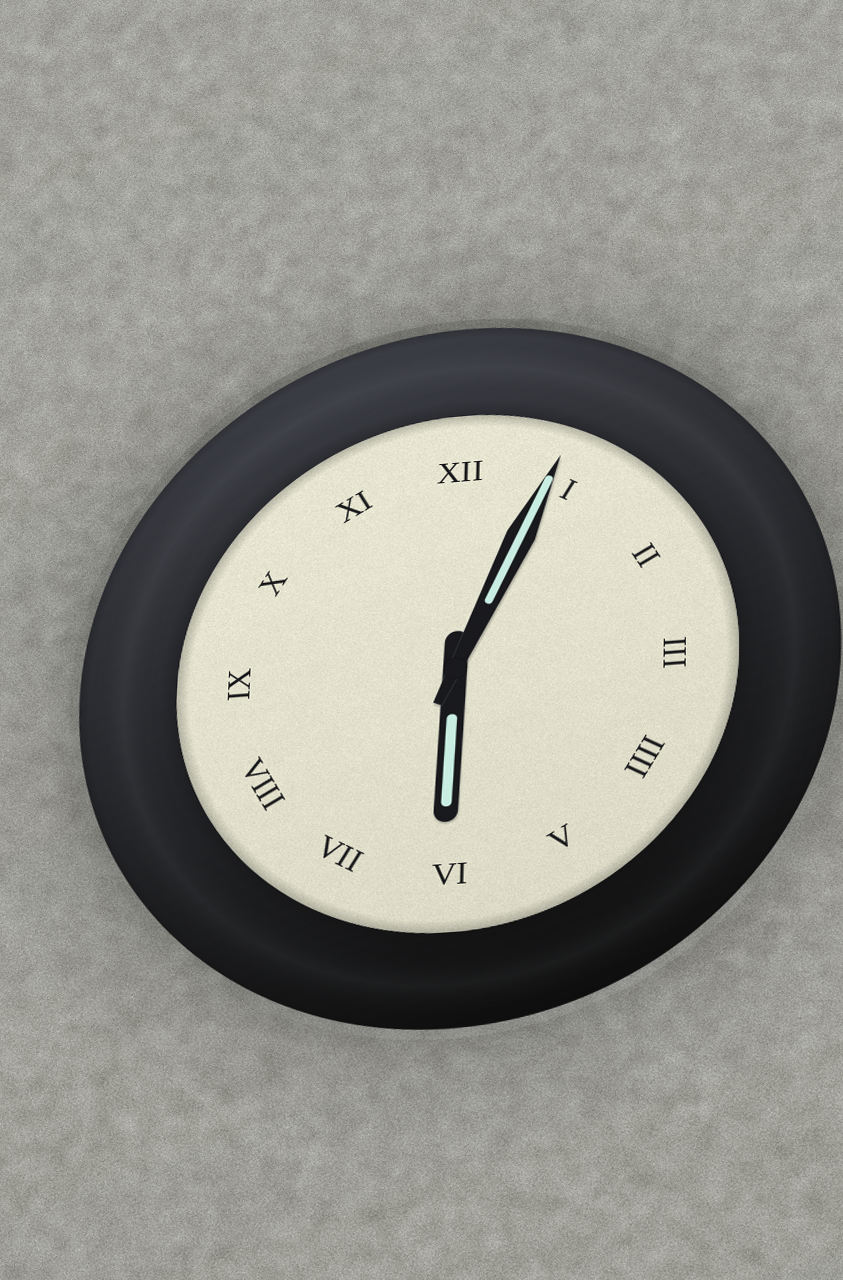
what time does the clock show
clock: 6:04
